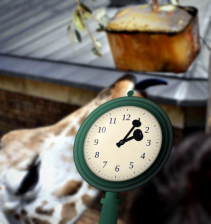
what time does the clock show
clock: 2:05
